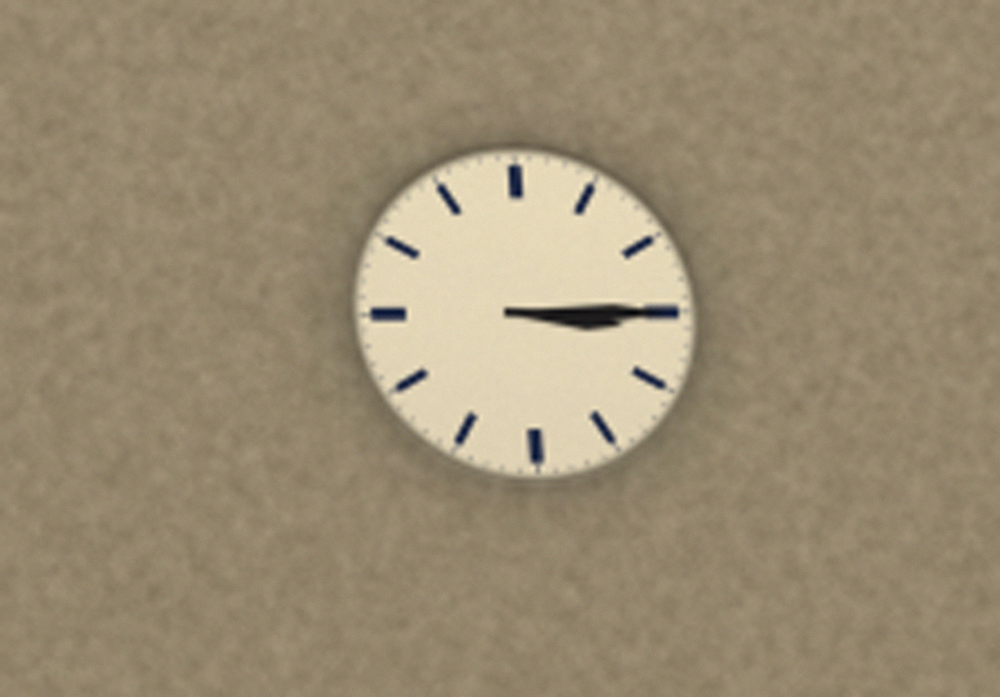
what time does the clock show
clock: 3:15
